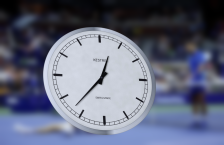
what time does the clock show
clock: 12:37
